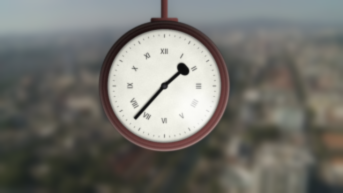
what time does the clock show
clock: 1:37
